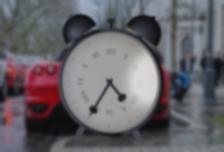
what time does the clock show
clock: 4:35
